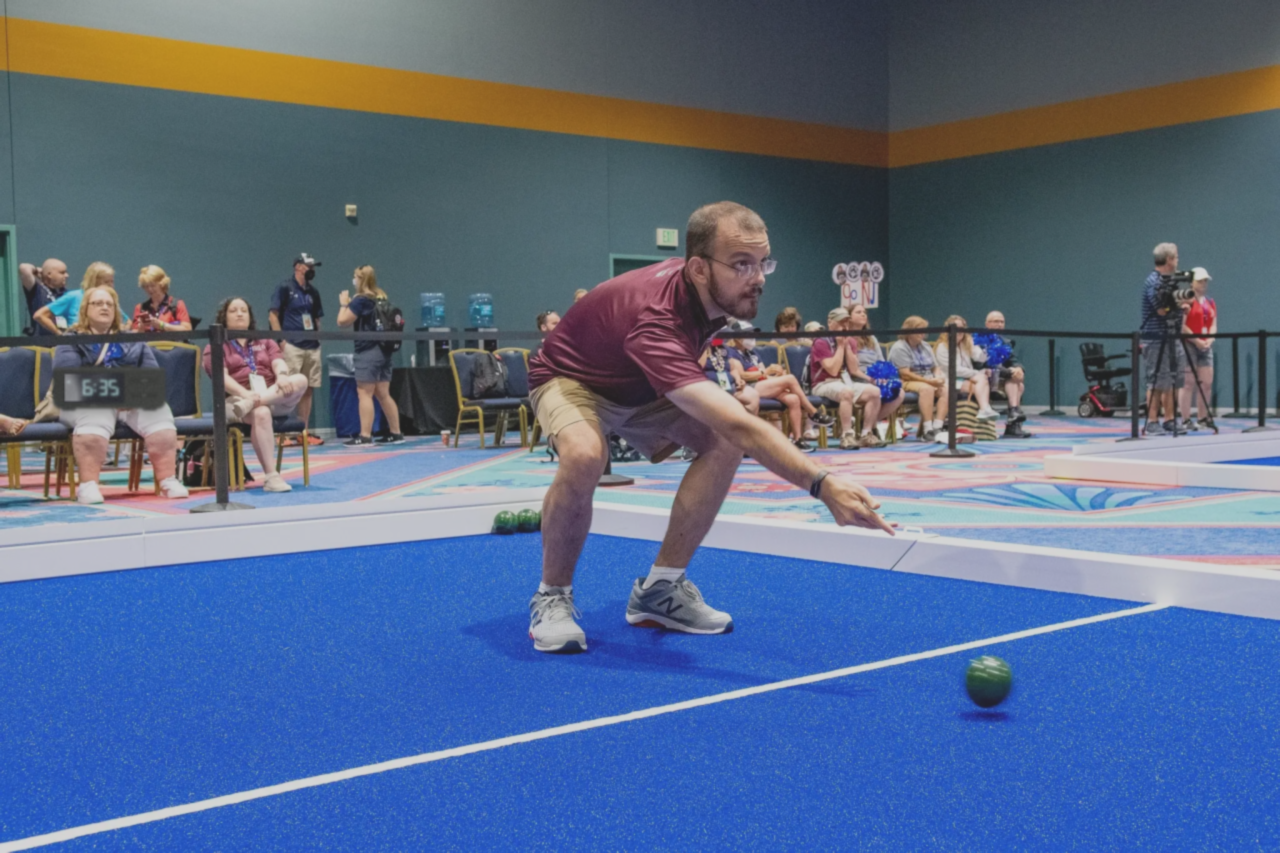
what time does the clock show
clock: 6:35
